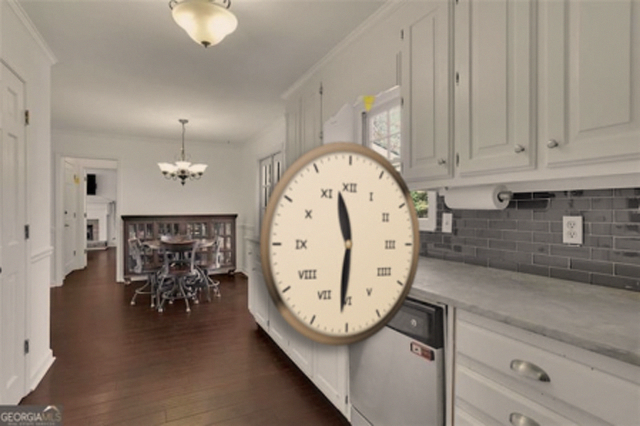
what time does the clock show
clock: 11:31
